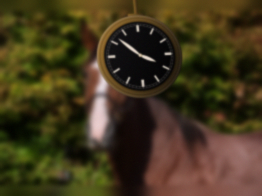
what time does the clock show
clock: 3:52
